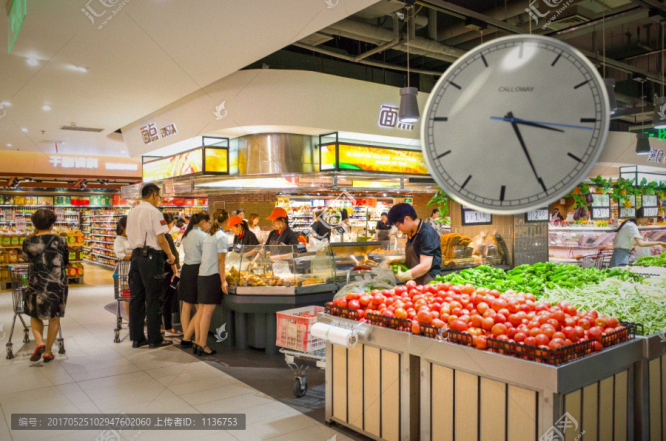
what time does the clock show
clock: 3:25:16
